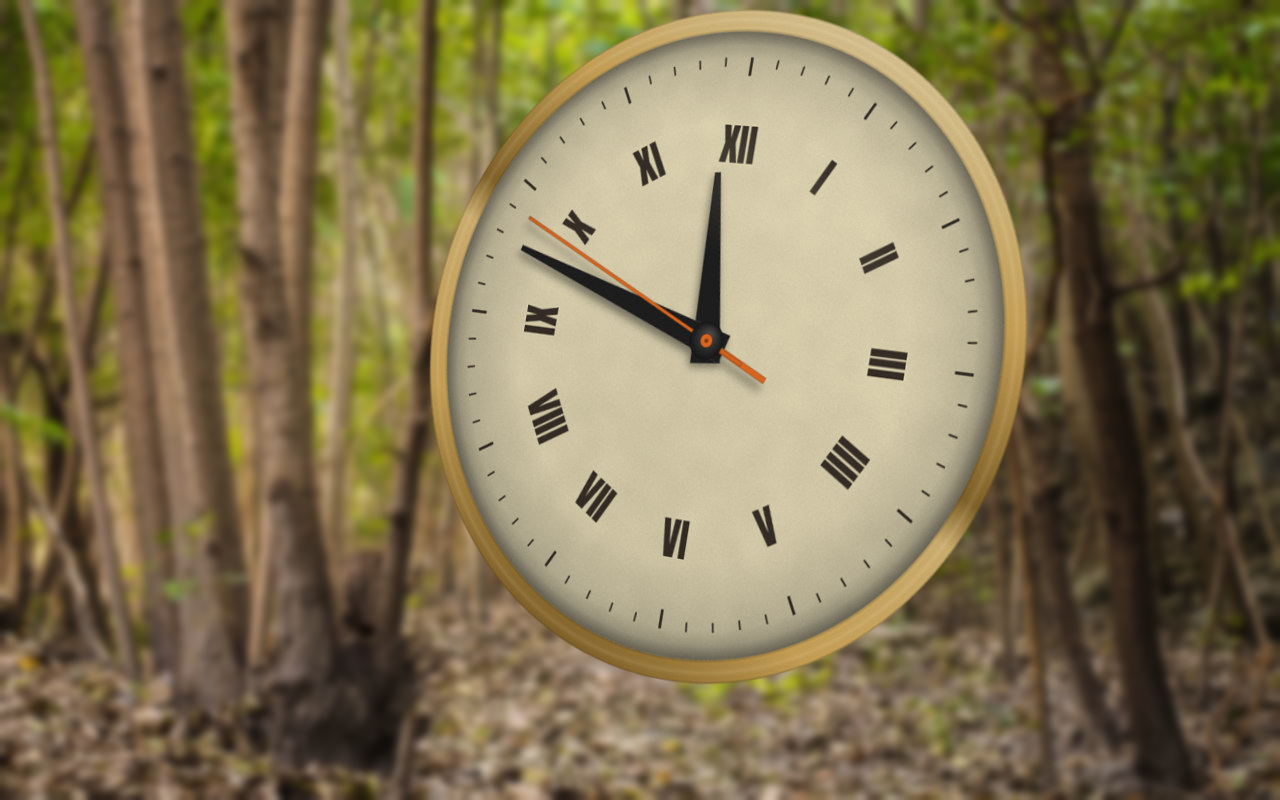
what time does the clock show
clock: 11:47:49
